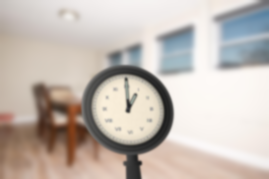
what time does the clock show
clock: 1:00
